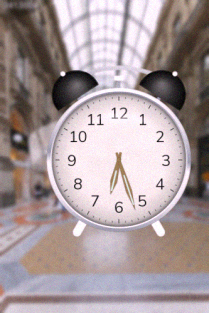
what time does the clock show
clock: 6:27
